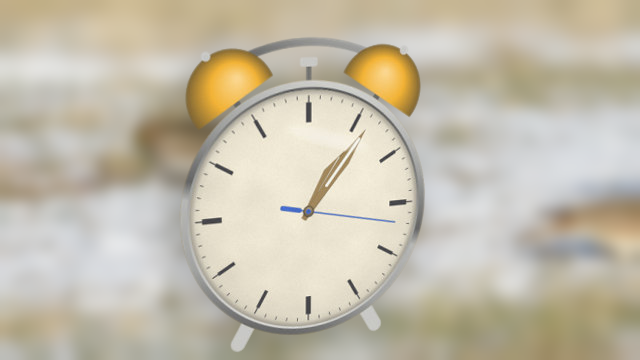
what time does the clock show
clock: 1:06:17
